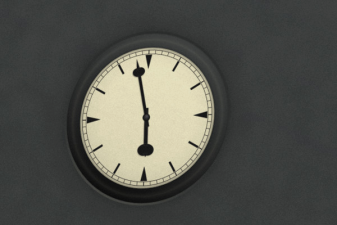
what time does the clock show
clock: 5:58
